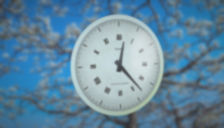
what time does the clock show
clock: 12:23
